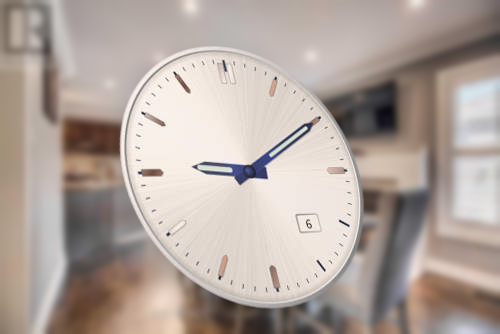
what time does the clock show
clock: 9:10
